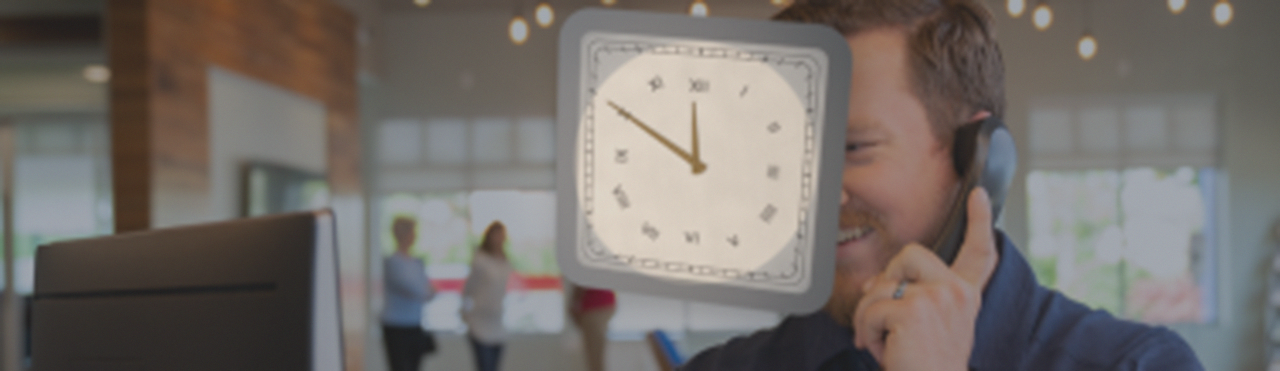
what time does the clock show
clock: 11:50
